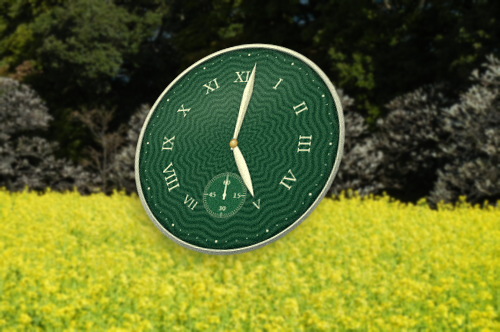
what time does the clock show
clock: 5:01
